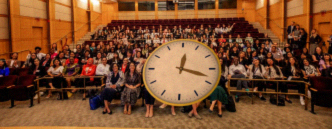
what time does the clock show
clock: 12:18
